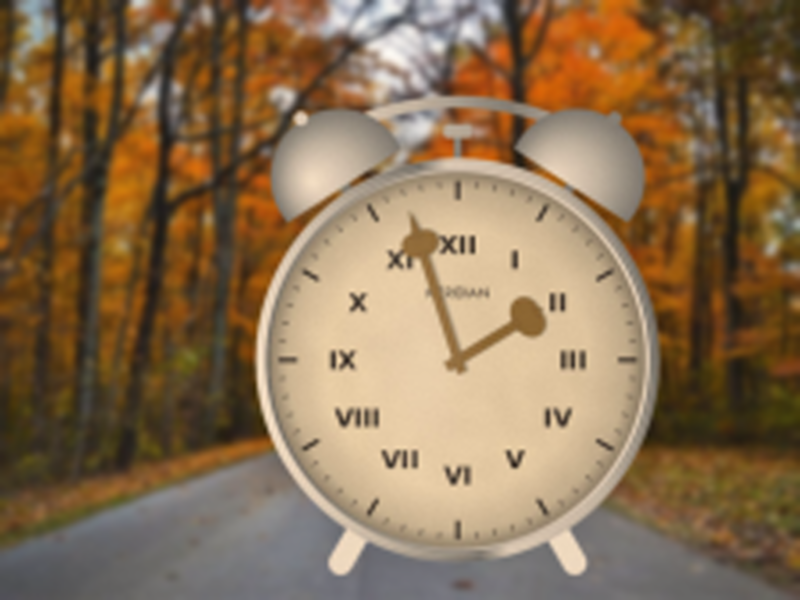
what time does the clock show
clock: 1:57
